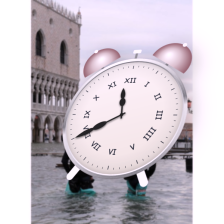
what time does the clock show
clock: 11:40
